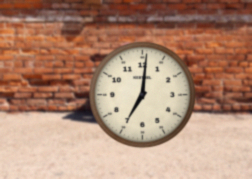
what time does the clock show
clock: 7:01
